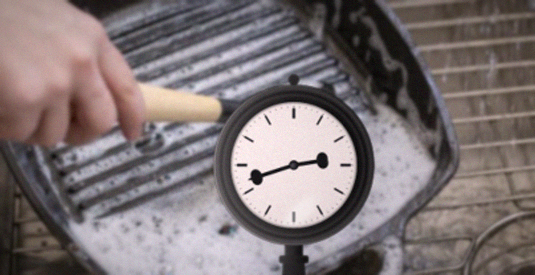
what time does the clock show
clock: 2:42
